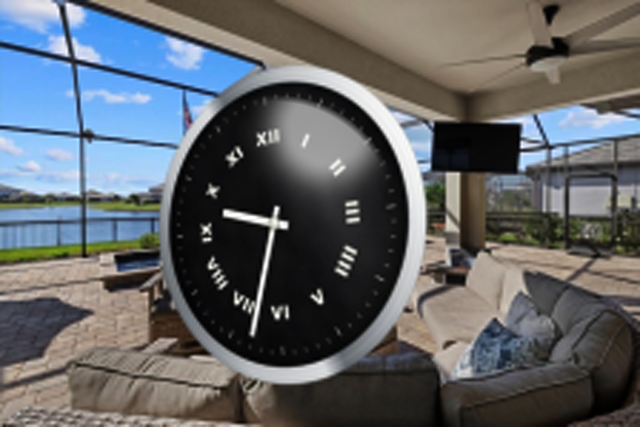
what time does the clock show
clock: 9:33
